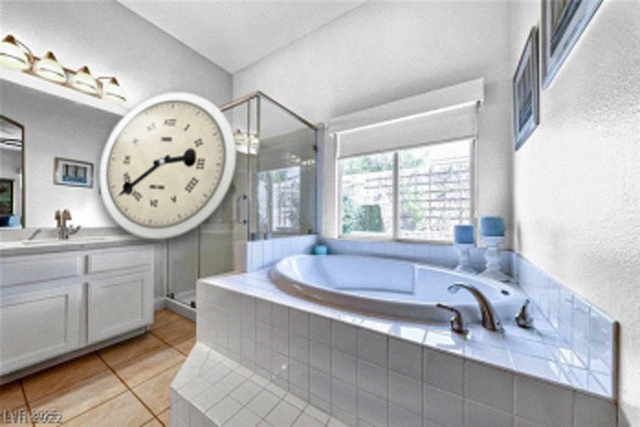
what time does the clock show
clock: 2:38
